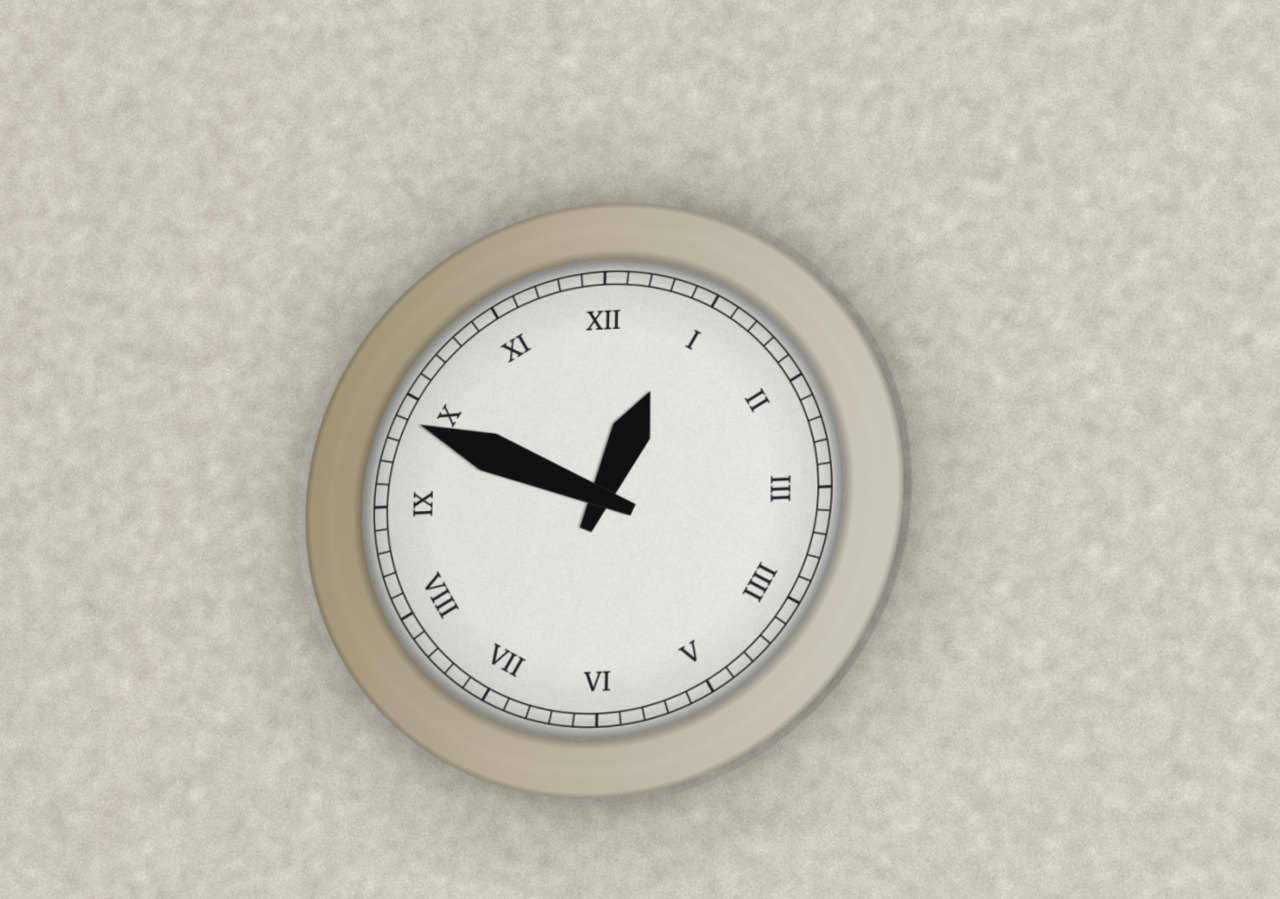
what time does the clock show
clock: 12:49
